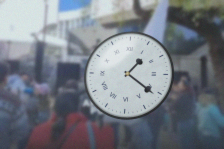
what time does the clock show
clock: 1:21
